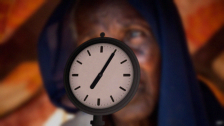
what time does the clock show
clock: 7:05
